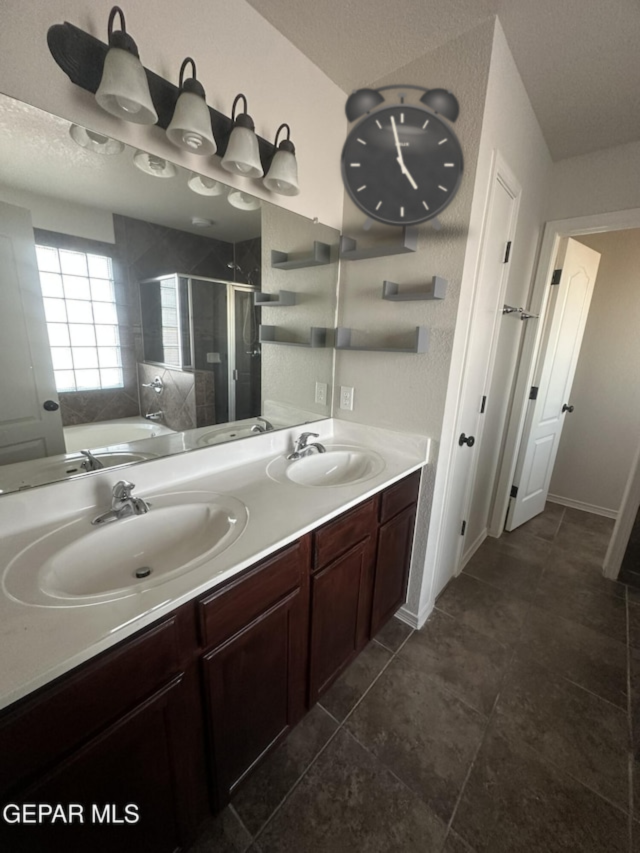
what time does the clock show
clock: 4:58
